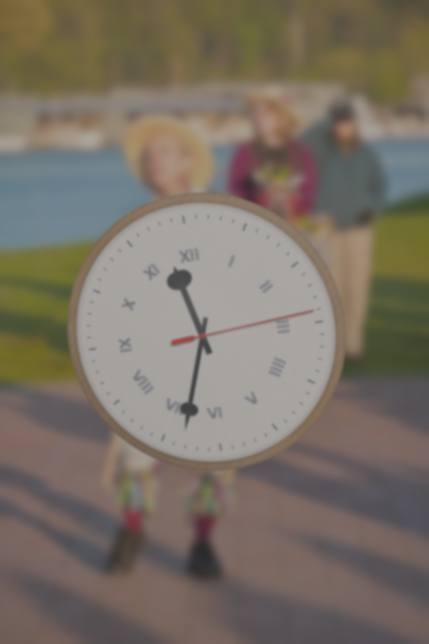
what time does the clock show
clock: 11:33:14
